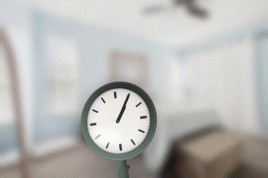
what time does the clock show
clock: 1:05
